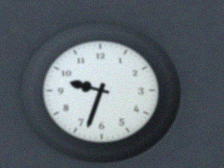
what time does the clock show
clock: 9:33
